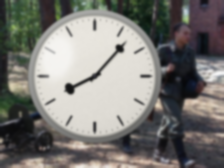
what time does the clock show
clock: 8:07
